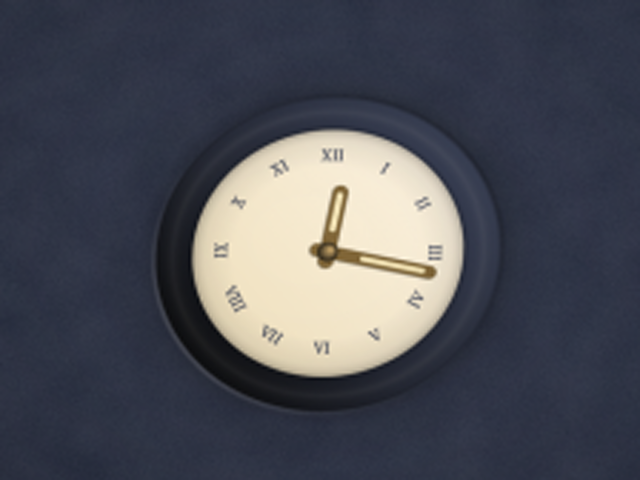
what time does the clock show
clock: 12:17
